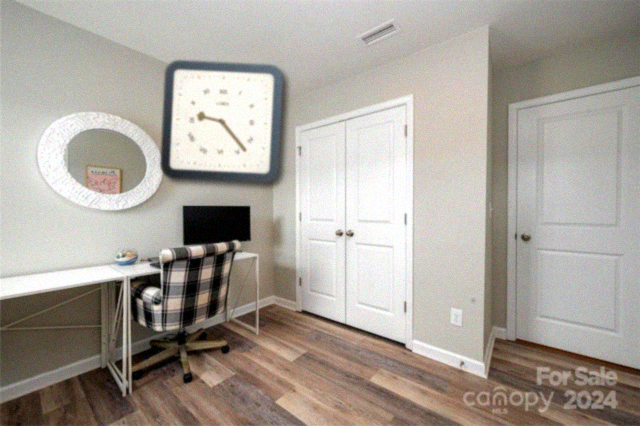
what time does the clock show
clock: 9:23
